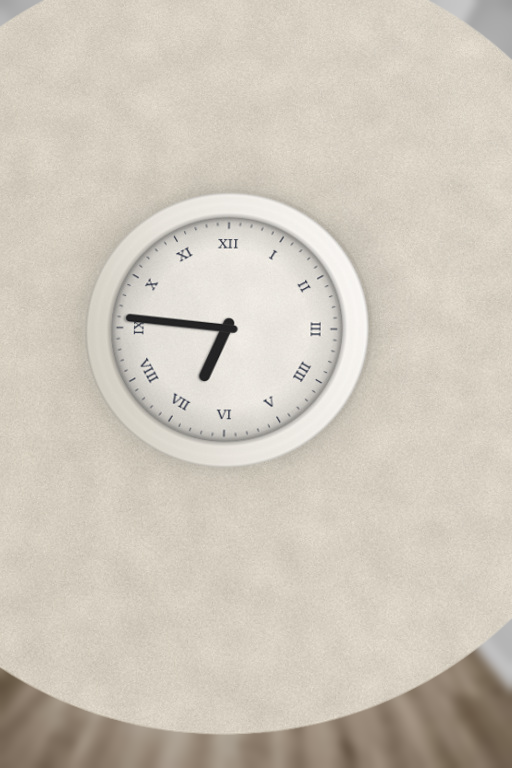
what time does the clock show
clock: 6:46
